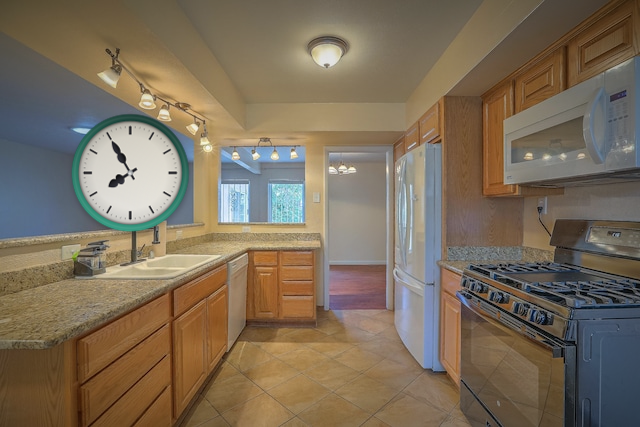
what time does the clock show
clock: 7:55
